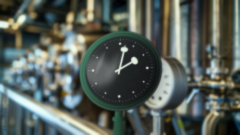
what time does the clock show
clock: 2:02
